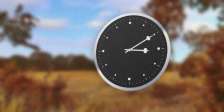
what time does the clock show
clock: 3:10
